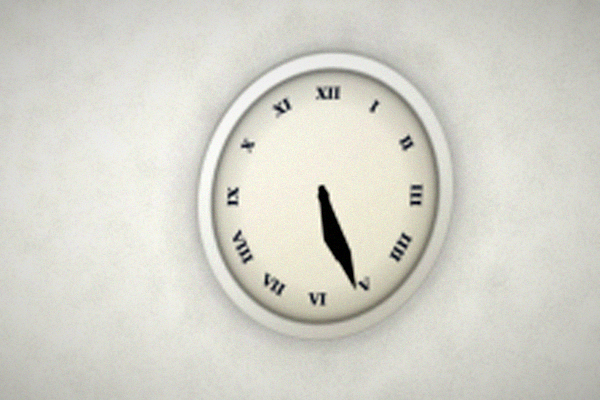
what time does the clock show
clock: 5:26
